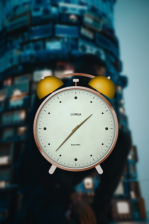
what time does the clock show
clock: 1:37
